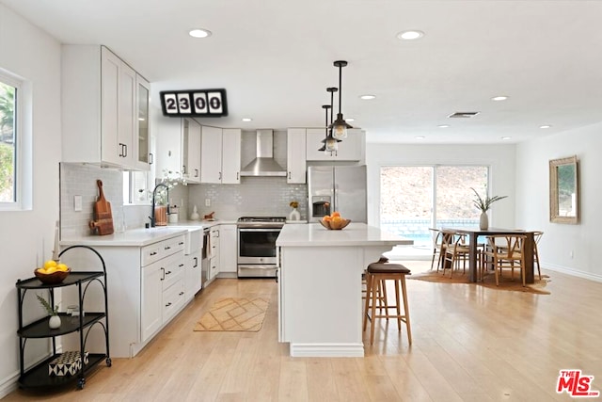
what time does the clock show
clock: 23:00
